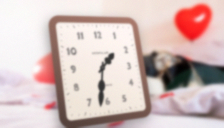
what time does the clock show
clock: 1:32
